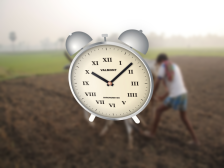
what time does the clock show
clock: 10:08
